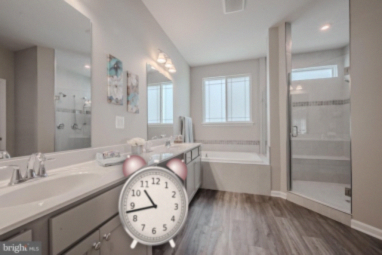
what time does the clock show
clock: 10:43
